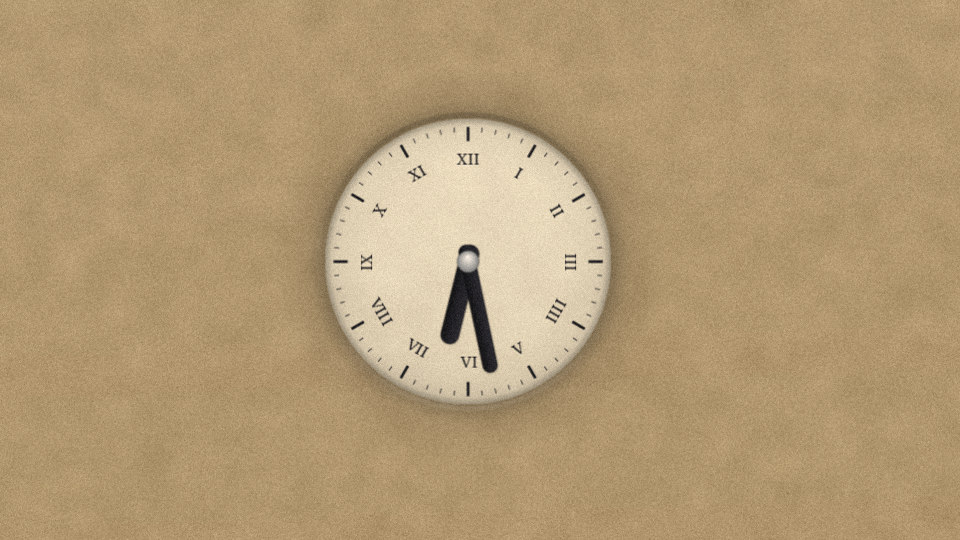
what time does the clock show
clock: 6:28
